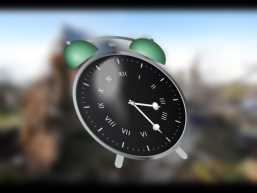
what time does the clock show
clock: 3:25
